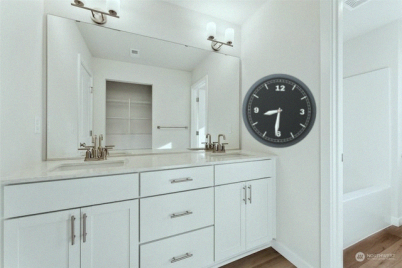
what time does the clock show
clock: 8:31
